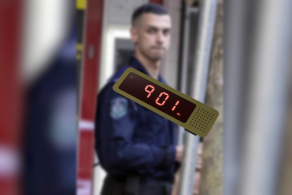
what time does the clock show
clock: 9:01
